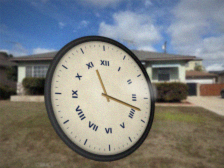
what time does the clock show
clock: 11:18
